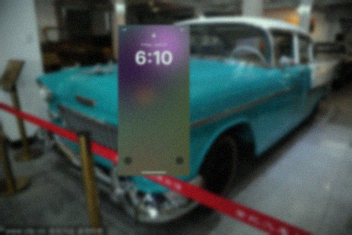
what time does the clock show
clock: 6:10
